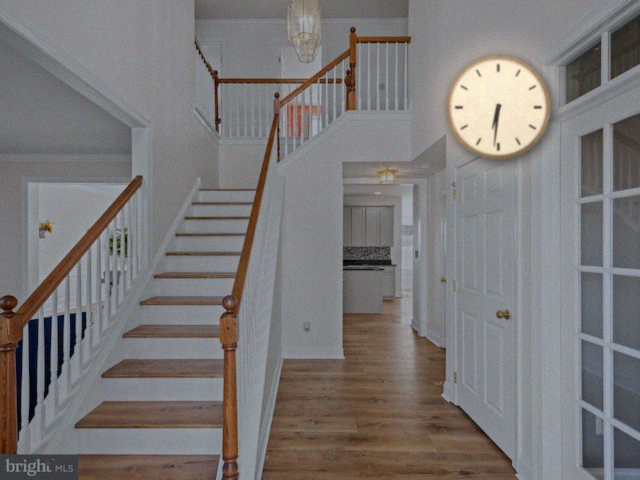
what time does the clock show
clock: 6:31
